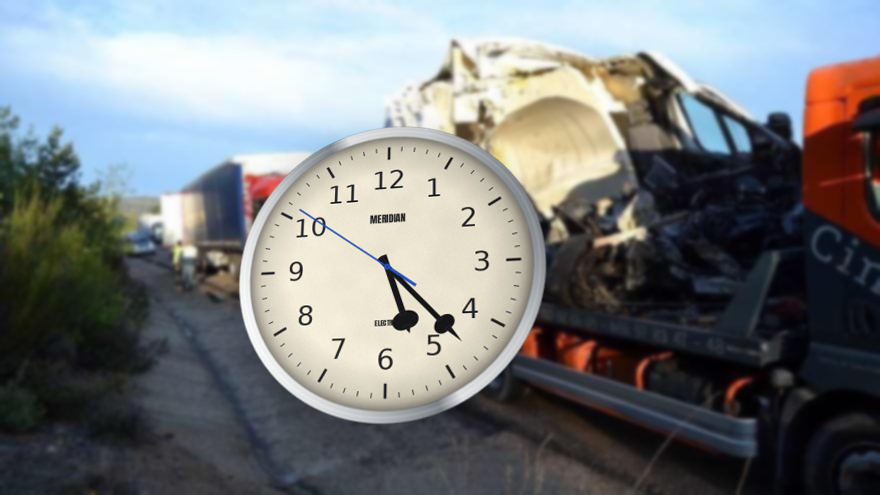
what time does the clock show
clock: 5:22:51
